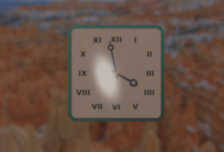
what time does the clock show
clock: 3:58
